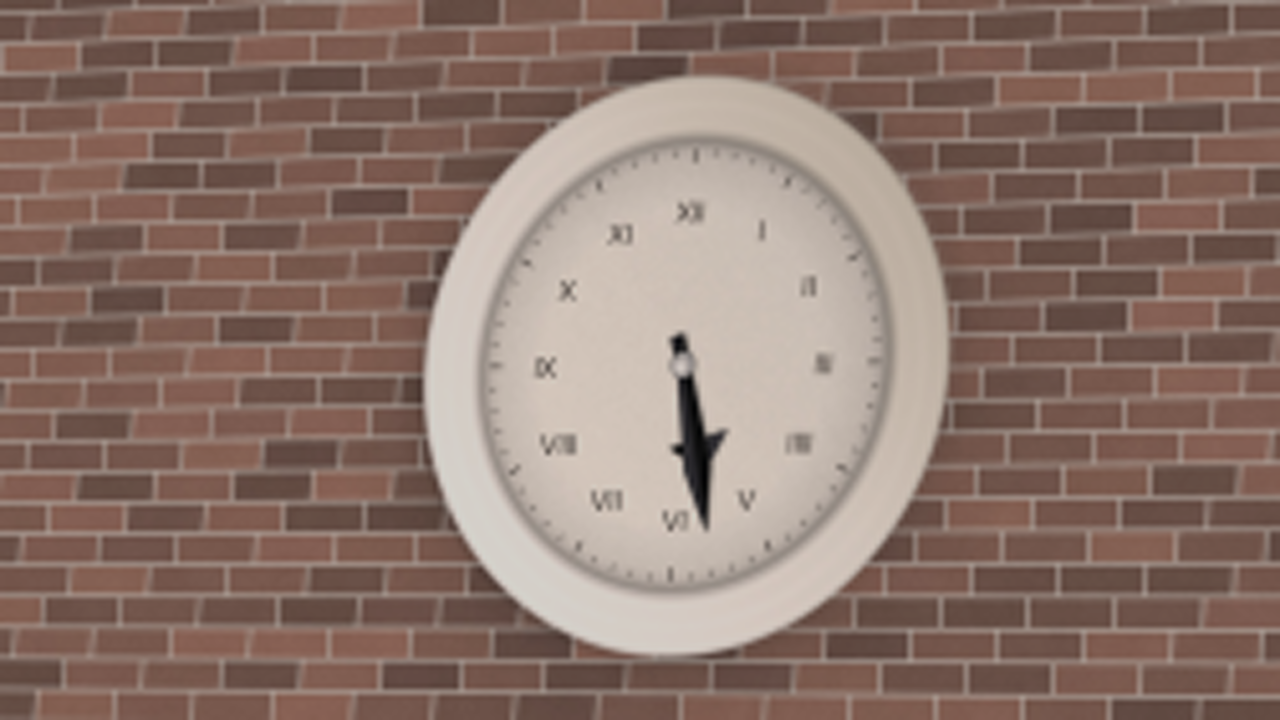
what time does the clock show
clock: 5:28
